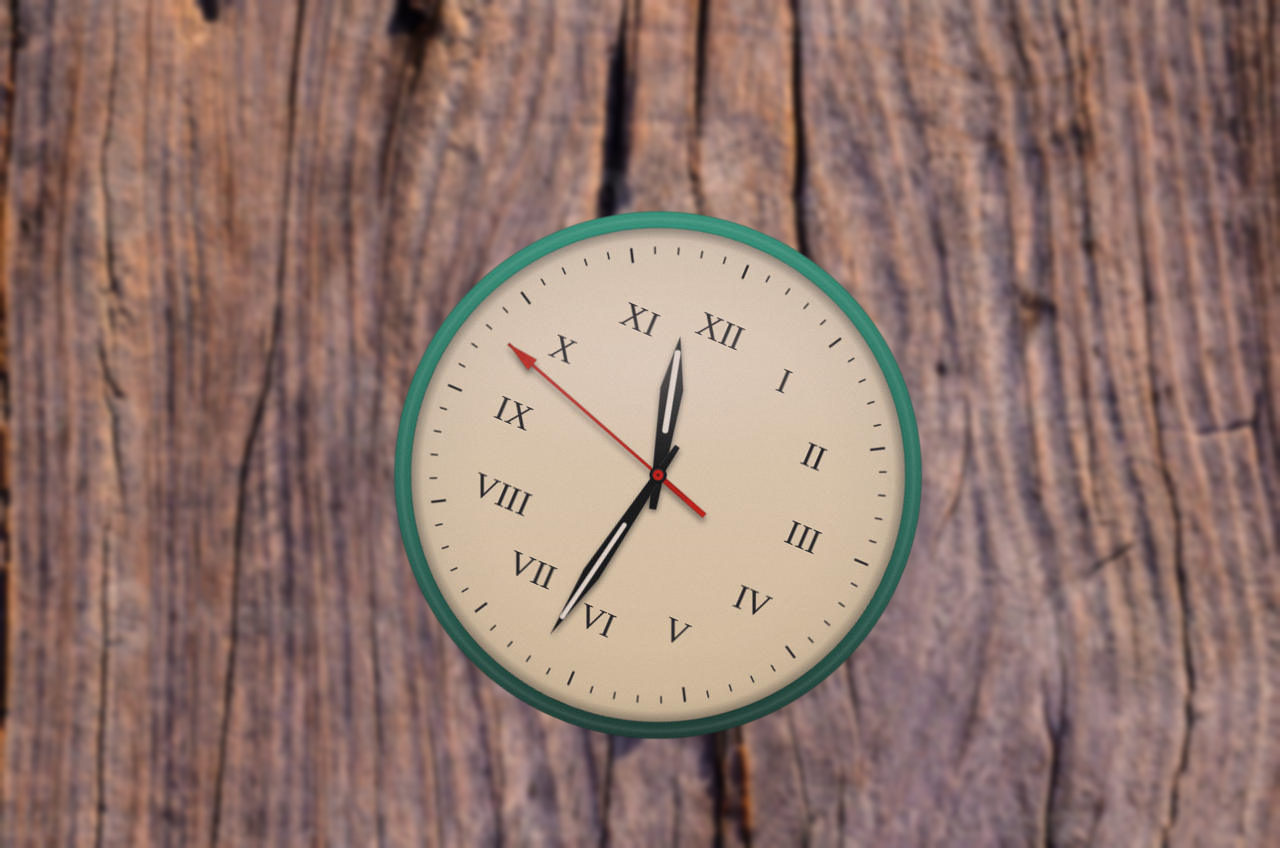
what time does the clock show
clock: 11:31:48
